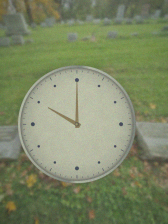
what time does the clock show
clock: 10:00
